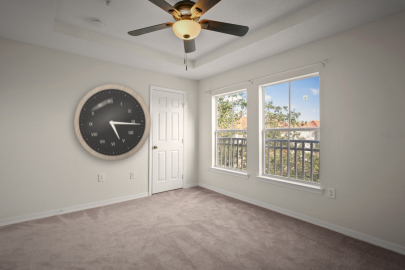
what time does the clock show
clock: 5:16
